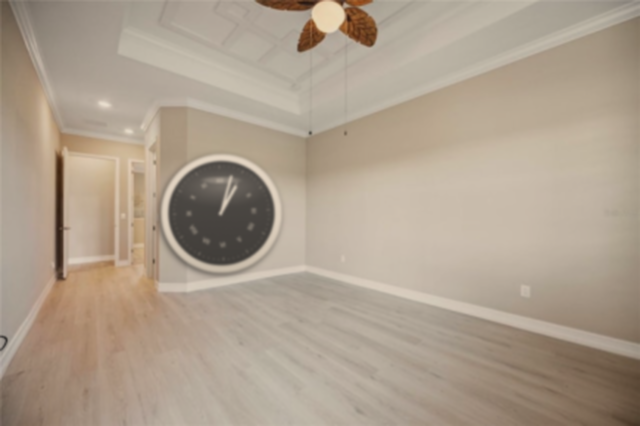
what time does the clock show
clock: 1:03
